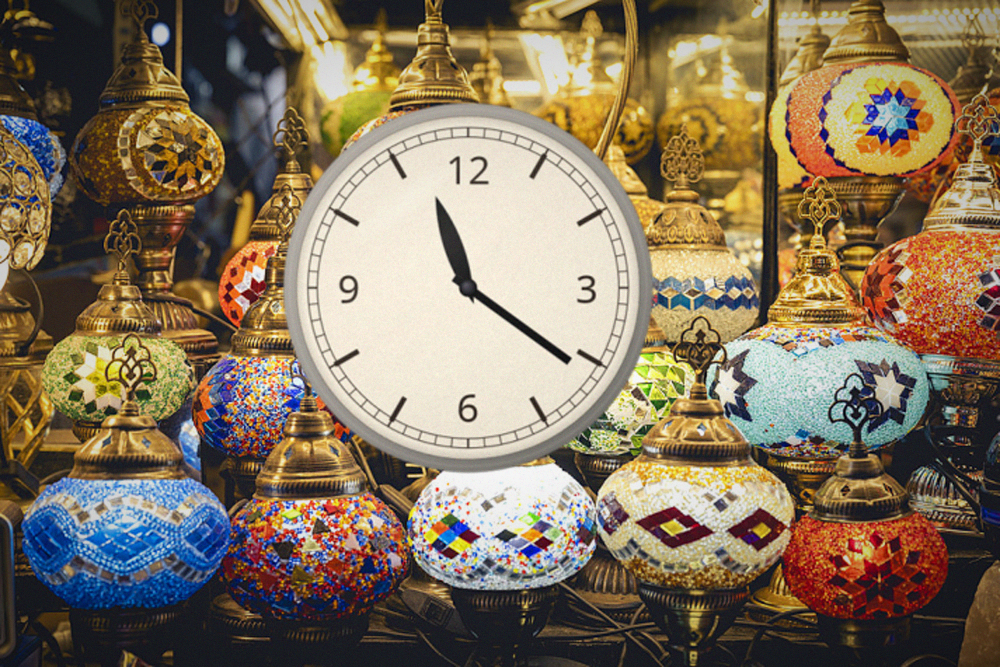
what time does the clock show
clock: 11:21
